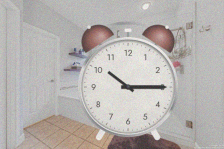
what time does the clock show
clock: 10:15
